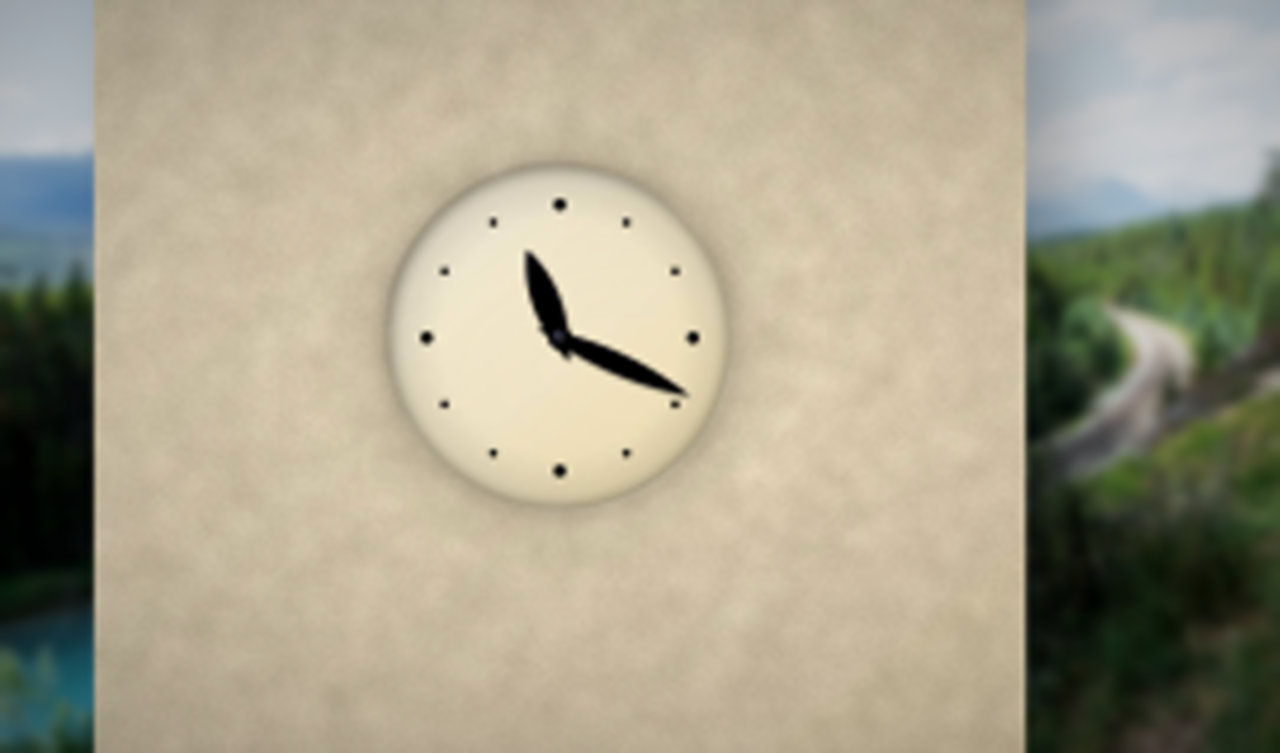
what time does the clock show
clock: 11:19
